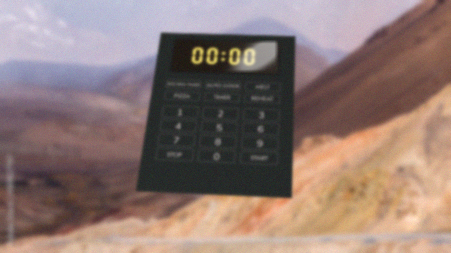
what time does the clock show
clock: 0:00
